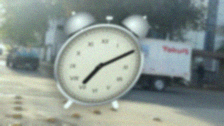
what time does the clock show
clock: 7:10
